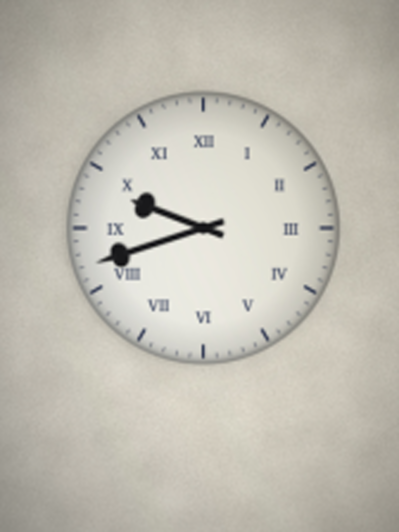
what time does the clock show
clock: 9:42
